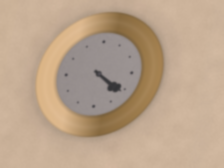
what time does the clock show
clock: 4:21
